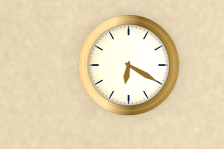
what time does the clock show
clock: 6:20
